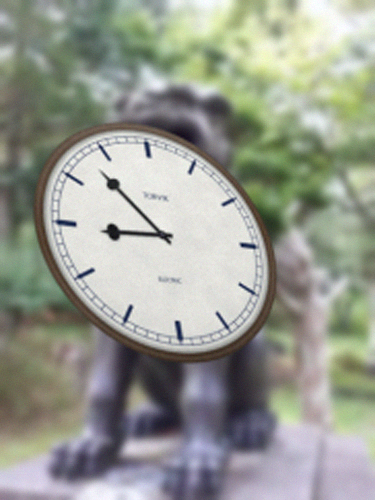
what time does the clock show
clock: 8:53
